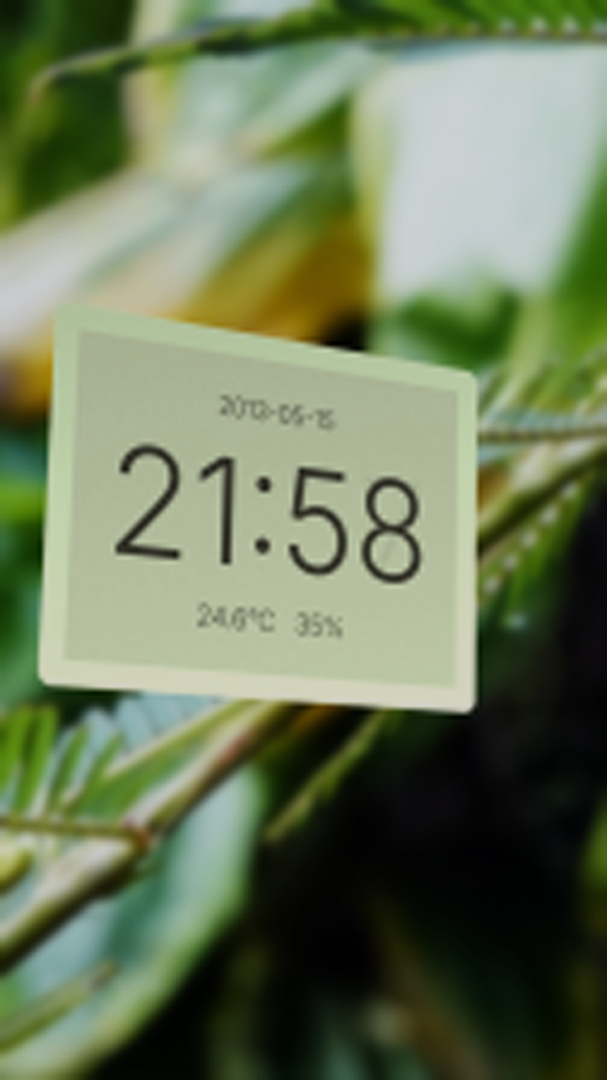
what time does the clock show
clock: 21:58
